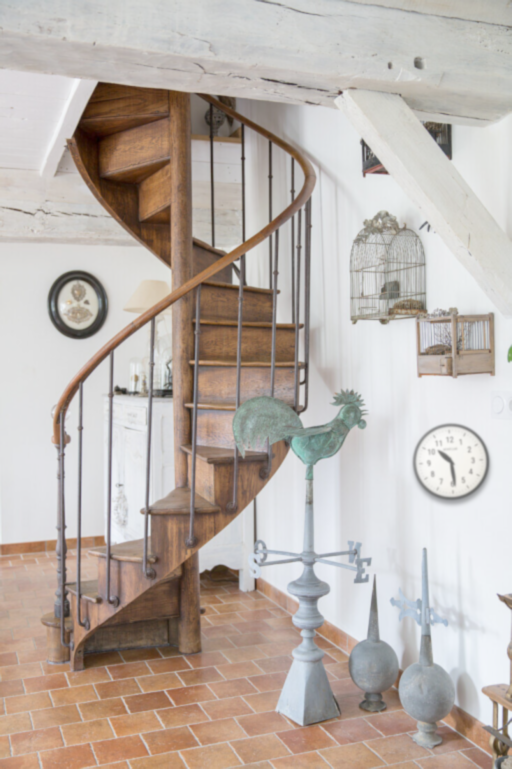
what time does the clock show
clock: 10:29
